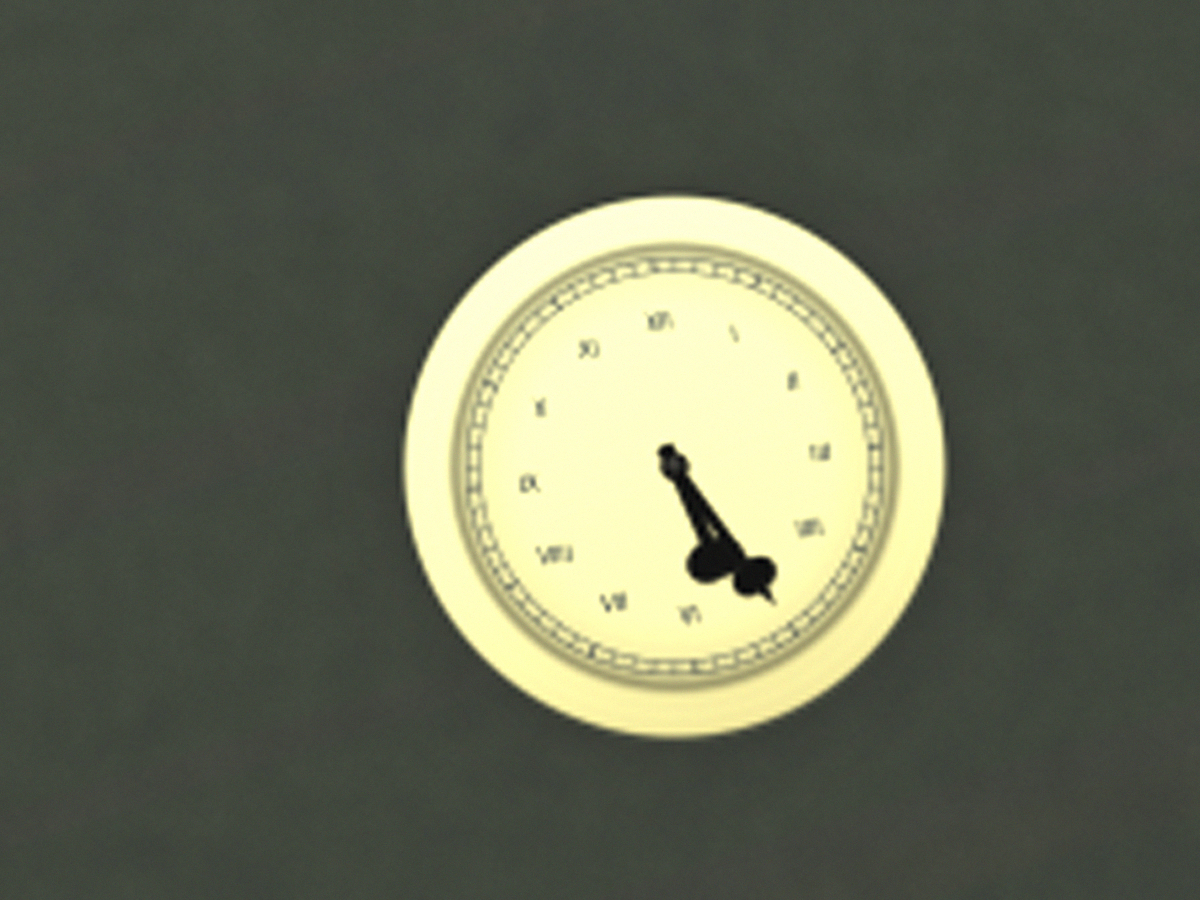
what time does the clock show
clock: 5:25
